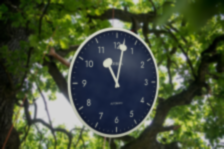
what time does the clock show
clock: 11:02
